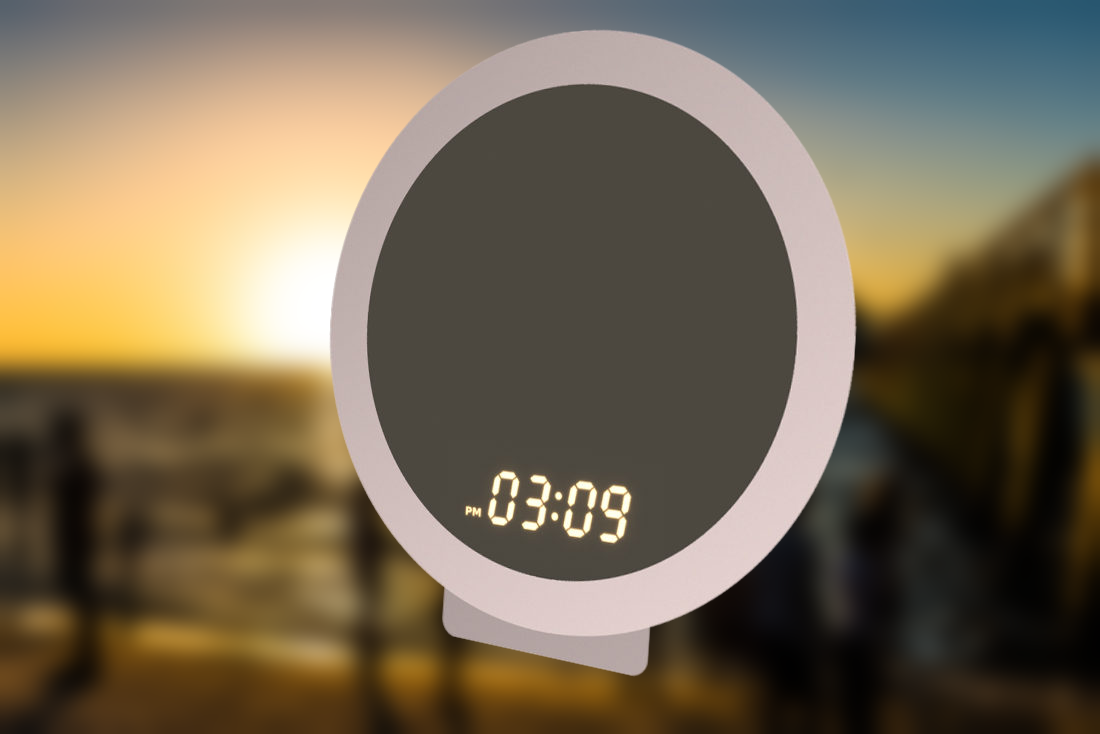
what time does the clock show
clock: 3:09
